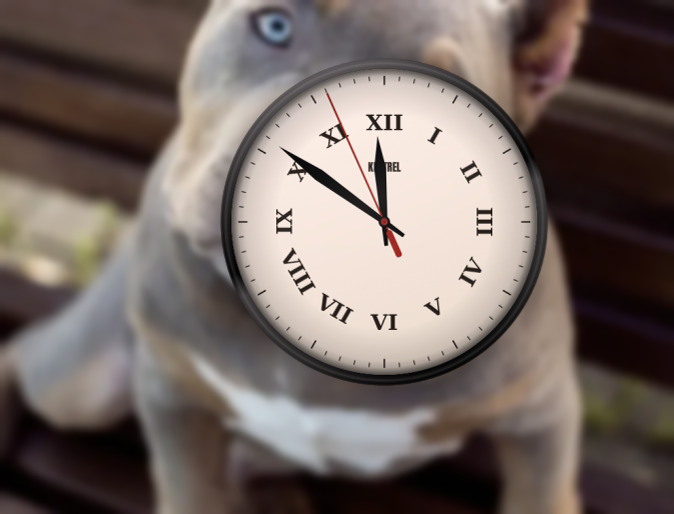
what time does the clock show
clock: 11:50:56
